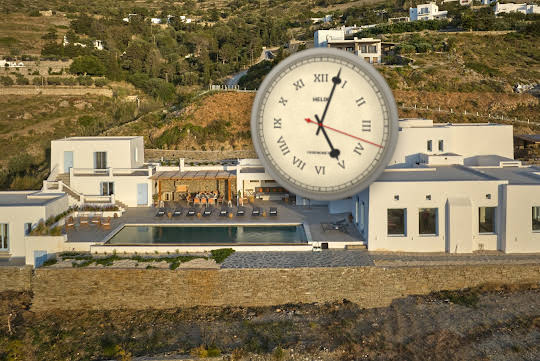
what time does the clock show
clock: 5:03:18
